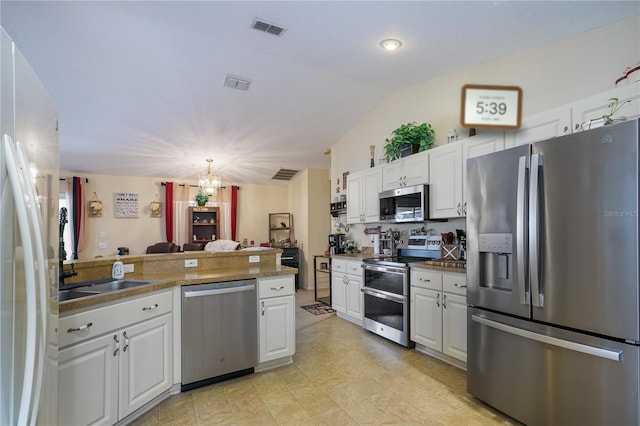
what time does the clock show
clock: 5:39
